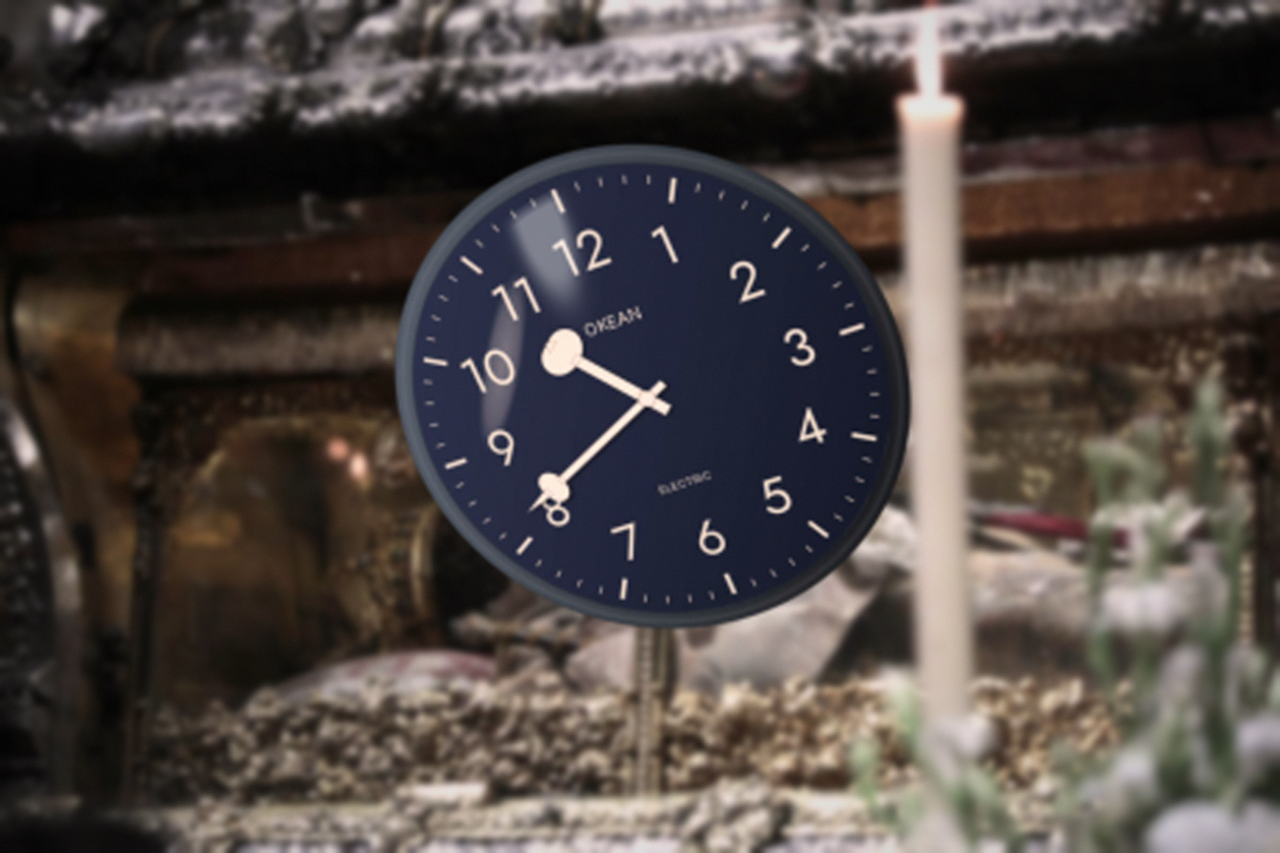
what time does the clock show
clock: 10:41
